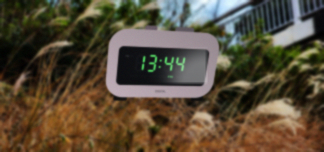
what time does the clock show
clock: 13:44
